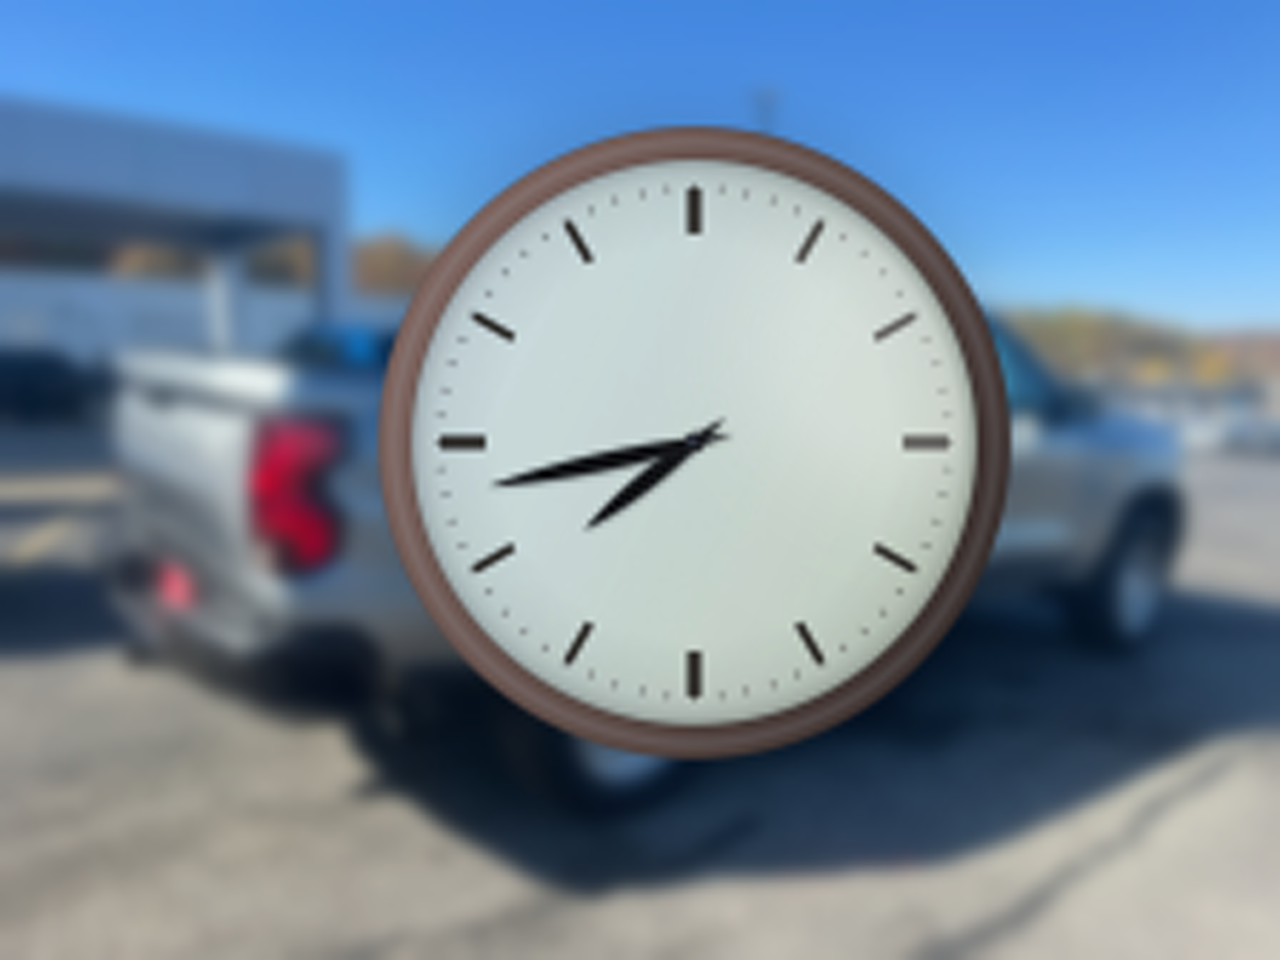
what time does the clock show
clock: 7:43
